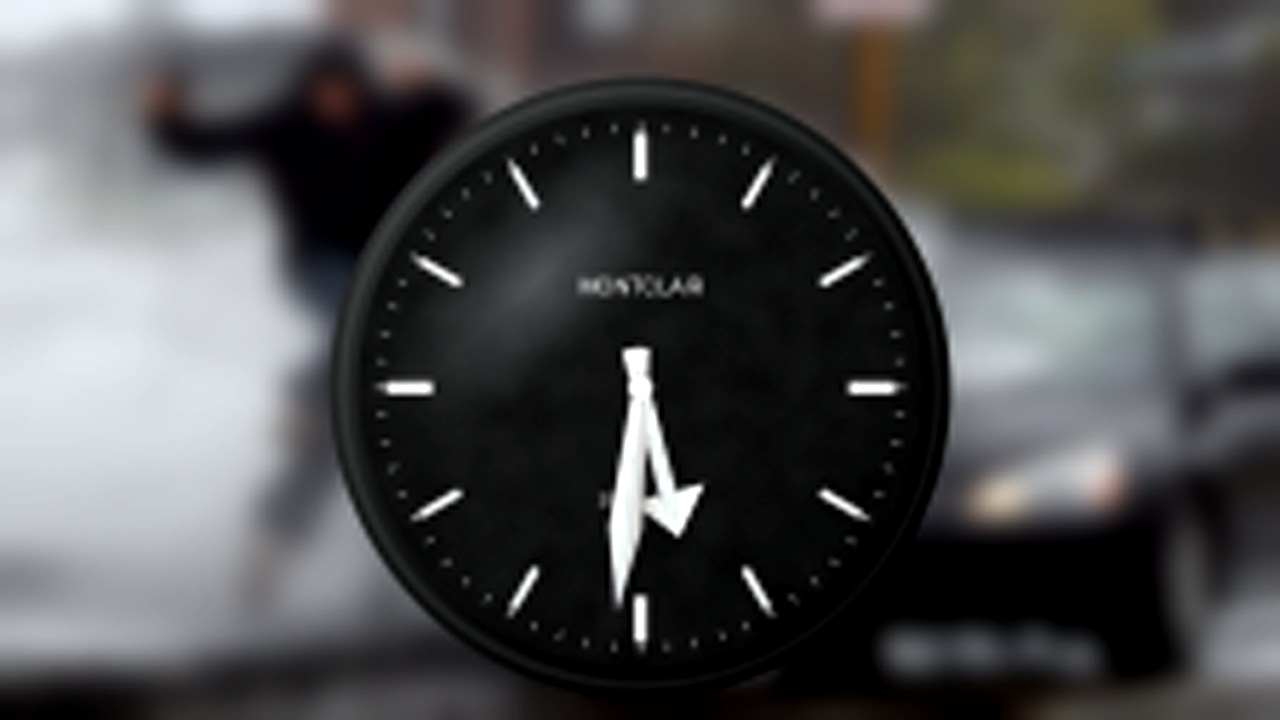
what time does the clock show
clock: 5:31
